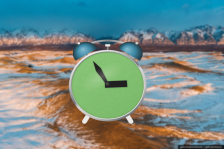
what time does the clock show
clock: 2:55
